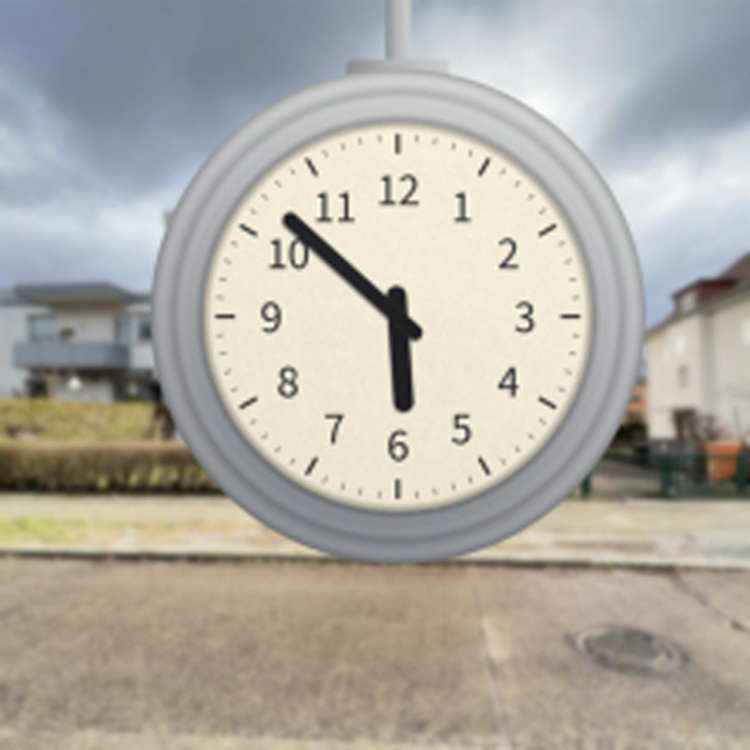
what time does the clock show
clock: 5:52
